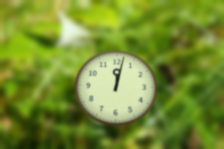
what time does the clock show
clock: 12:02
